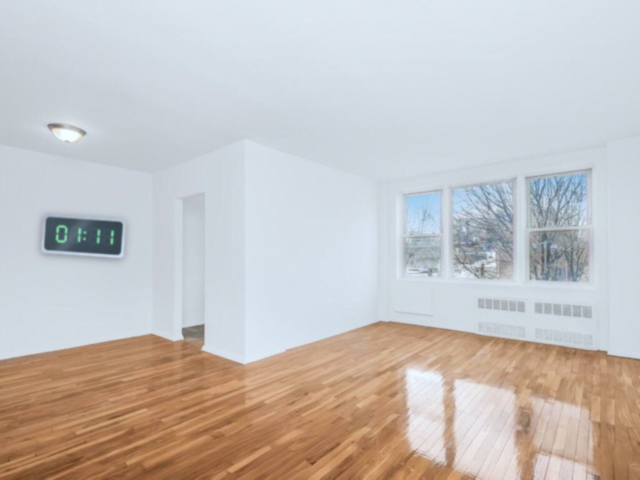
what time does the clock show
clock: 1:11
